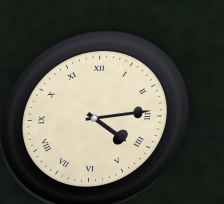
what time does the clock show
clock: 4:14
